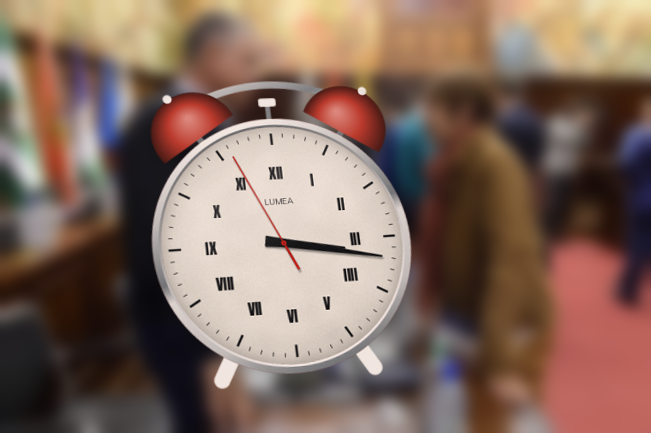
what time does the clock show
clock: 3:16:56
